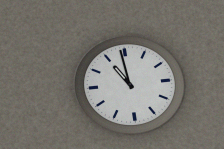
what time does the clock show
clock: 10:59
